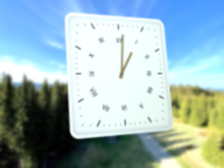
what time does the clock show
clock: 1:01
